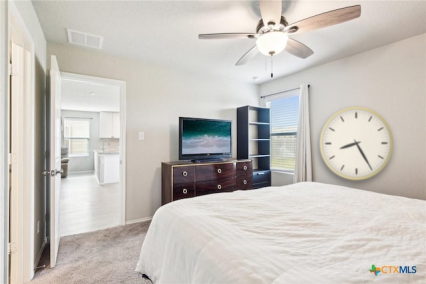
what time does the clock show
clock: 8:25
